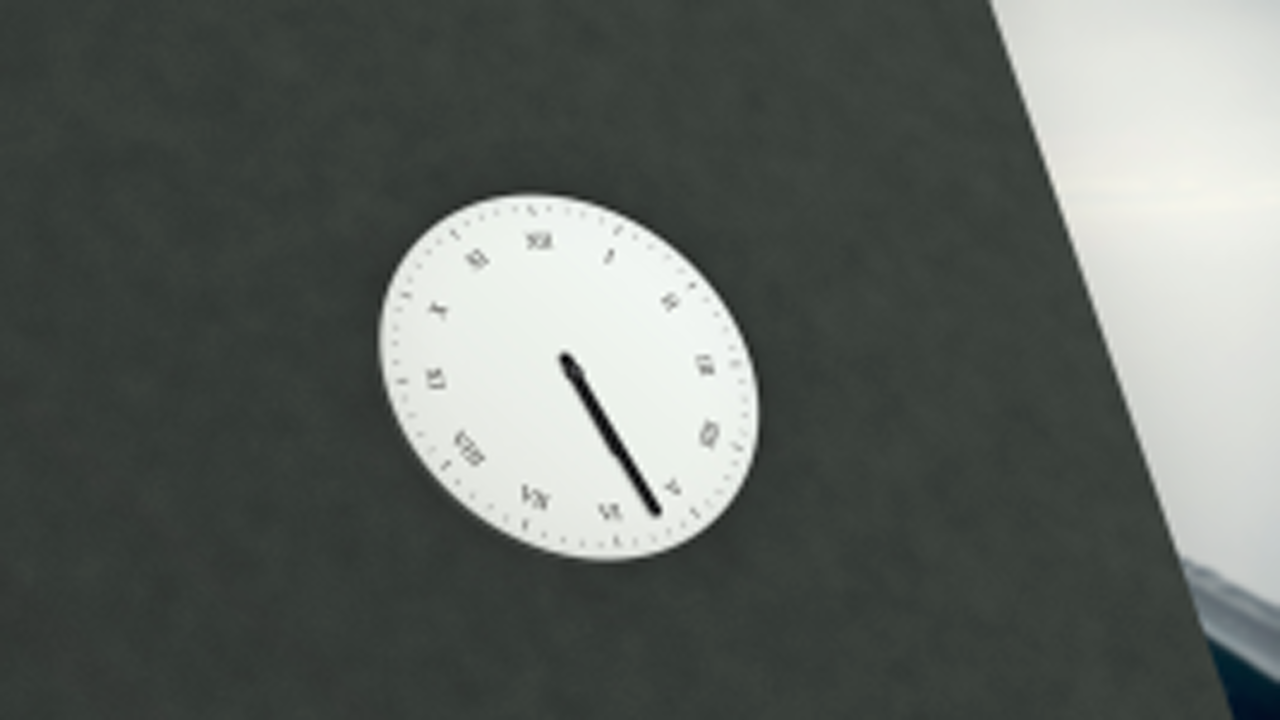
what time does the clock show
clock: 5:27
